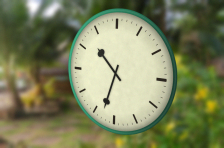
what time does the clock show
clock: 10:33
